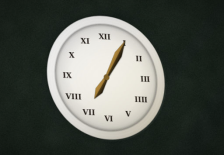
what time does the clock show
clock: 7:05
